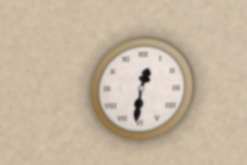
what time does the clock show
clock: 12:31
